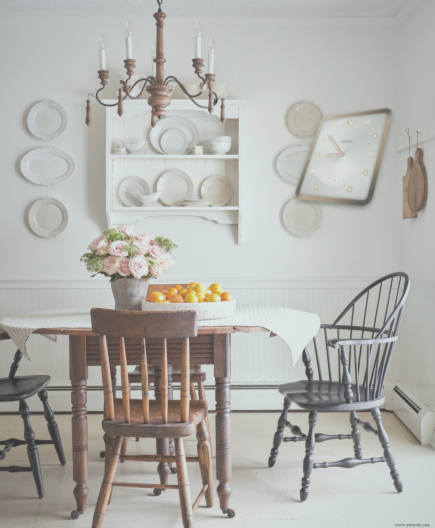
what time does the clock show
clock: 8:52
